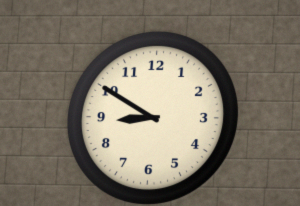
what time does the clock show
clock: 8:50
